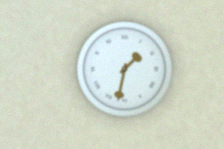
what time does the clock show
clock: 1:32
